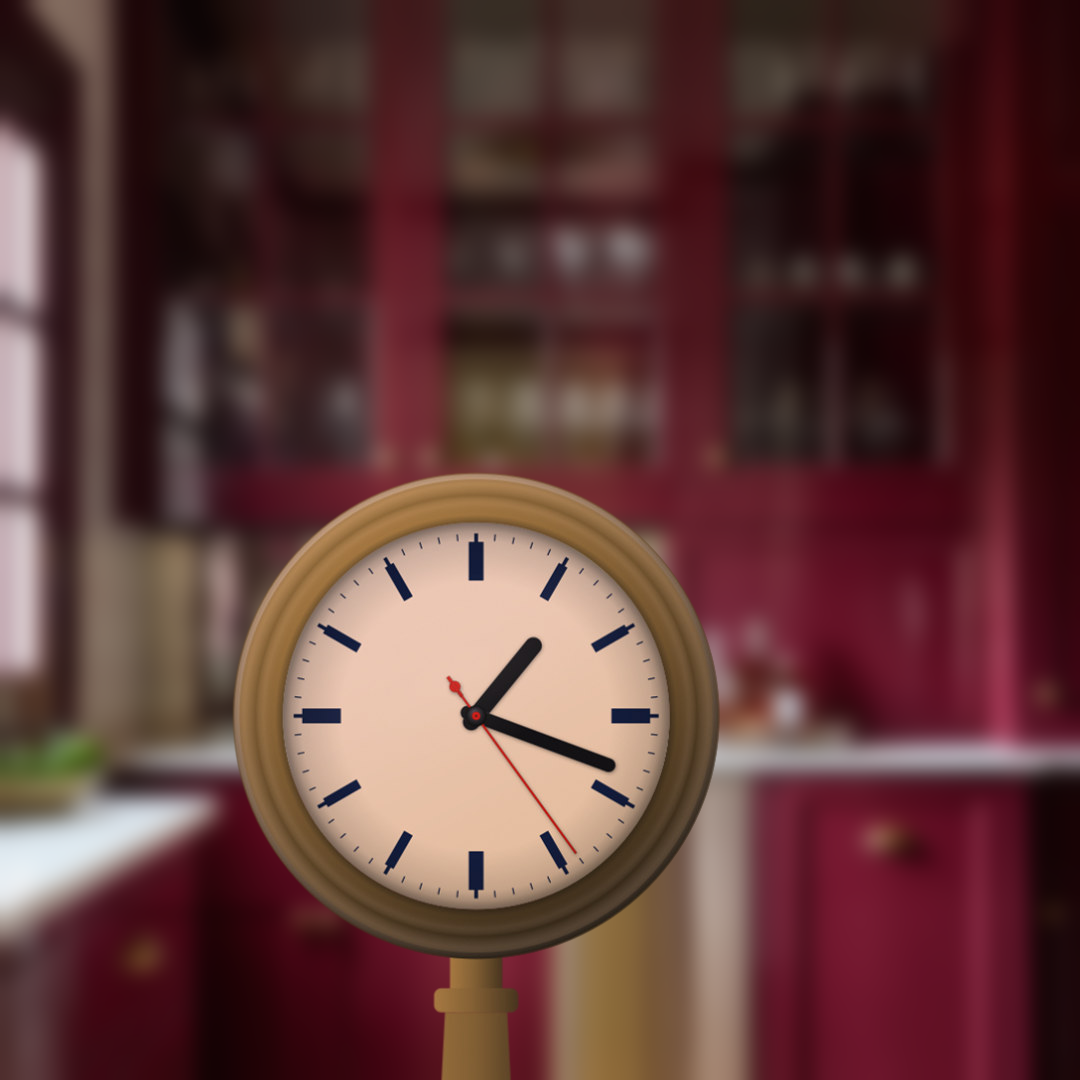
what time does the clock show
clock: 1:18:24
